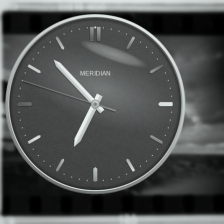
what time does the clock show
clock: 6:52:48
